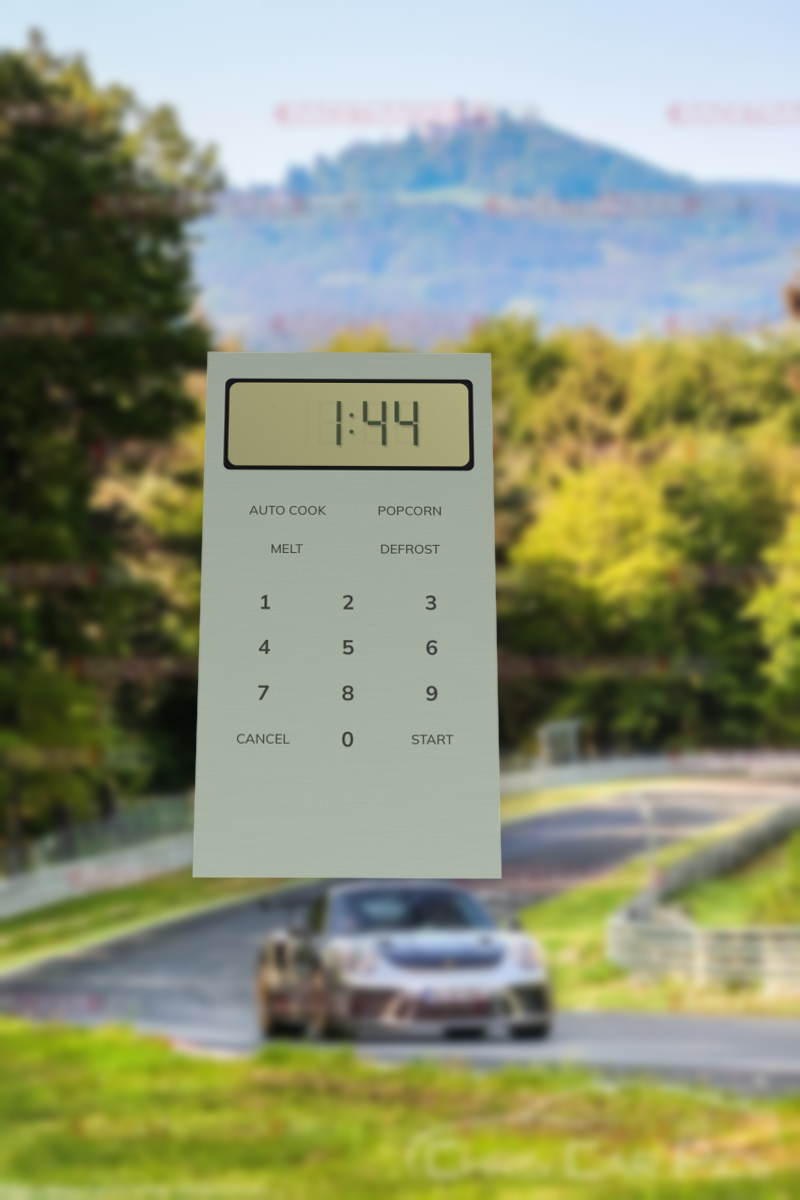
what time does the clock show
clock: 1:44
